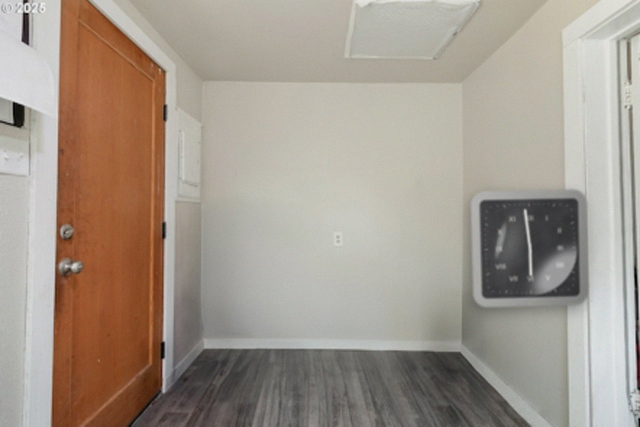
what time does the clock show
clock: 5:59
